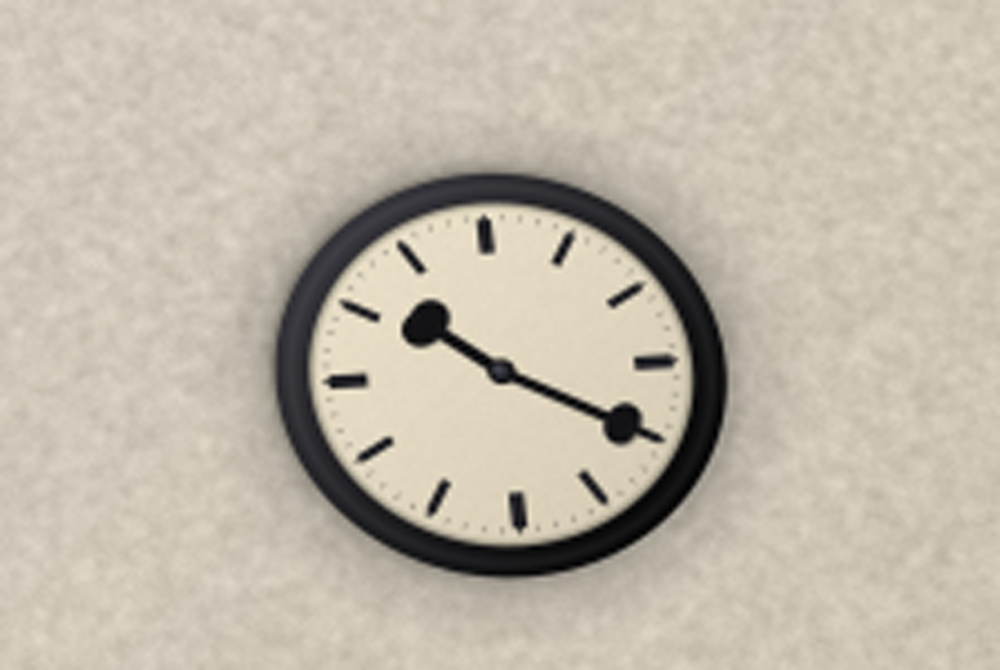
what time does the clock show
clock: 10:20
